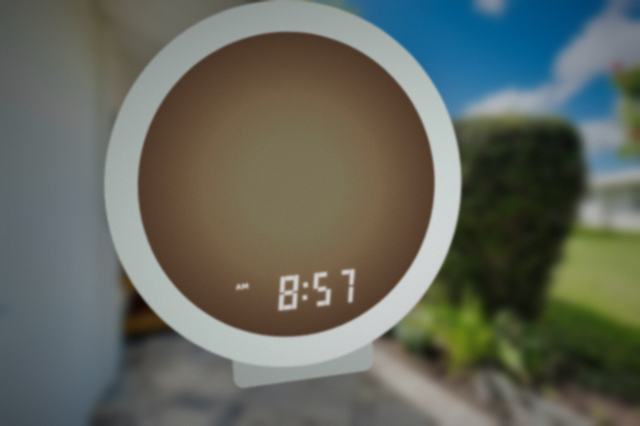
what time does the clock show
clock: 8:57
